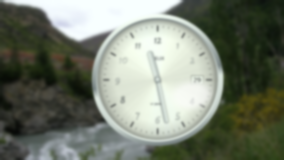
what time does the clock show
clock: 11:28
